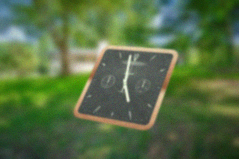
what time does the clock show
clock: 4:58
